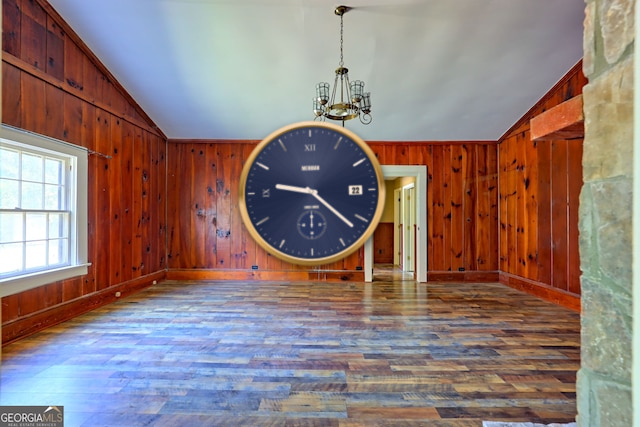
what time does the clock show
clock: 9:22
